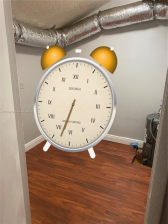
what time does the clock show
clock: 6:33
